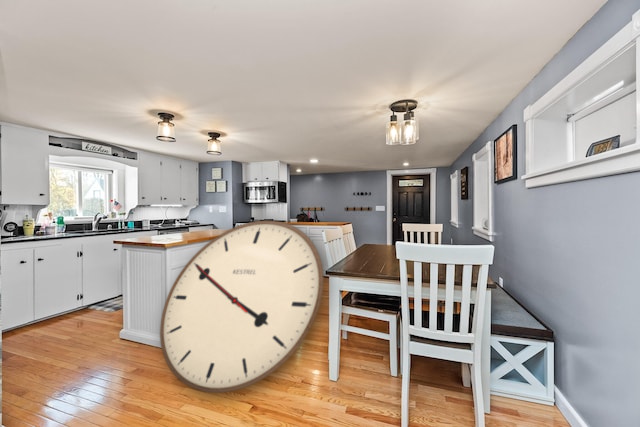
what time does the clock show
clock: 3:49:50
